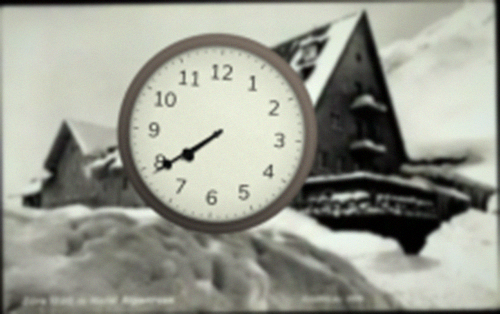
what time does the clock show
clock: 7:39
